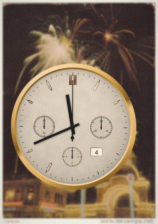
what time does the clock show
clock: 11:41
